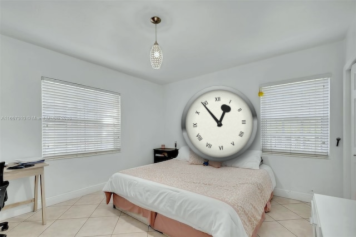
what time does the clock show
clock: 12:54
